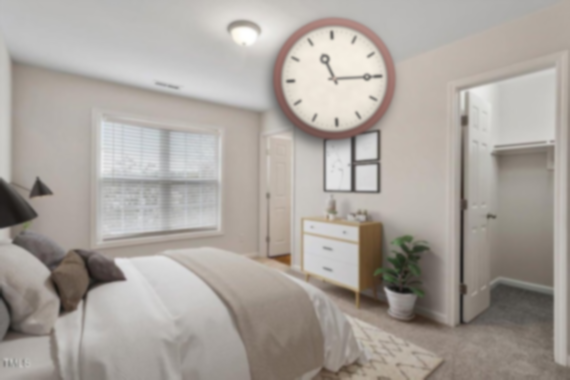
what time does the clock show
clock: 11:15
